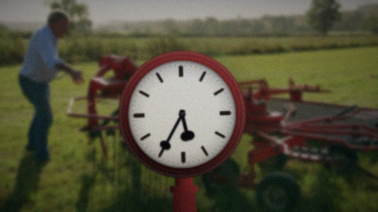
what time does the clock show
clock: 5:35
